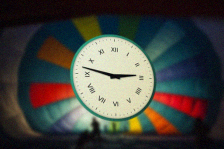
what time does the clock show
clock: 2:47
